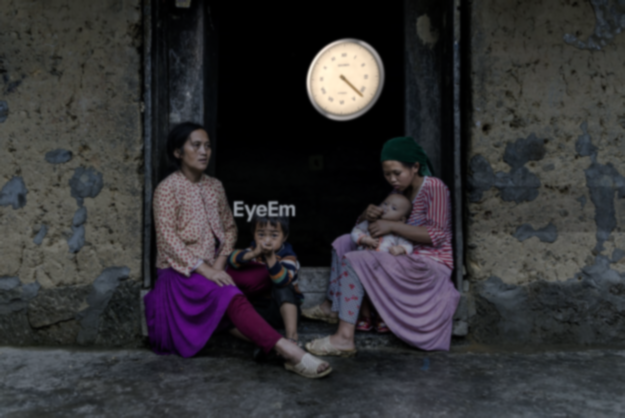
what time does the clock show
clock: 4:22
